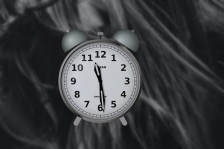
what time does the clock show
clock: 11:29
